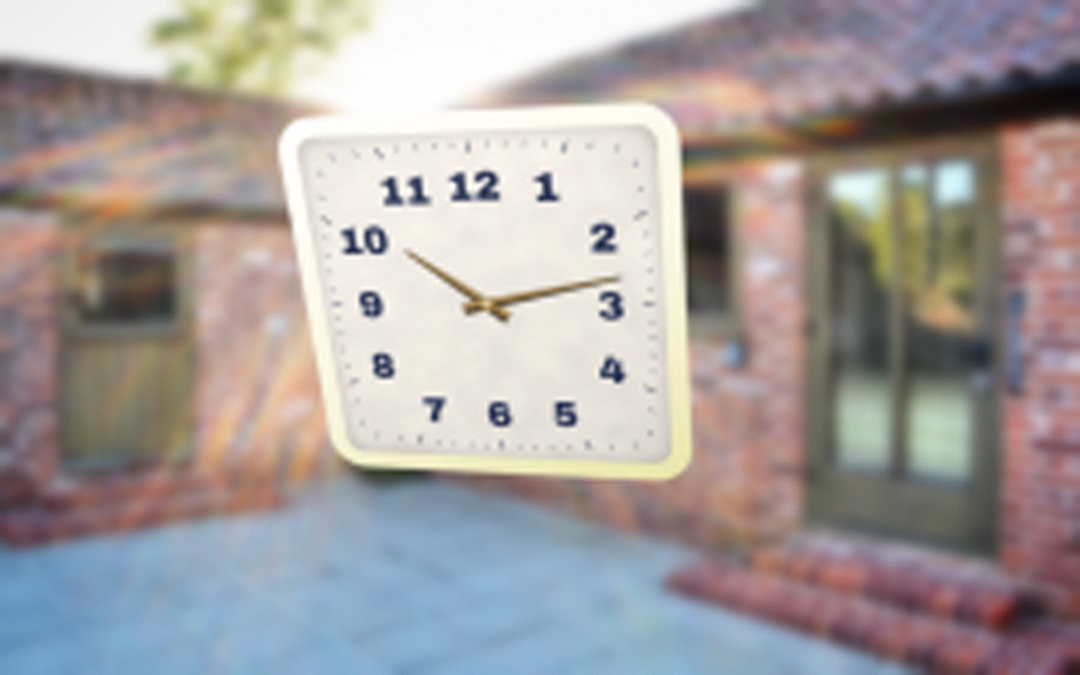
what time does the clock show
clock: 10:13
